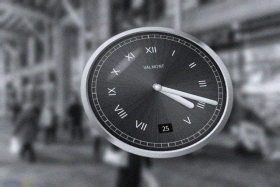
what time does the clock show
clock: 4:19
